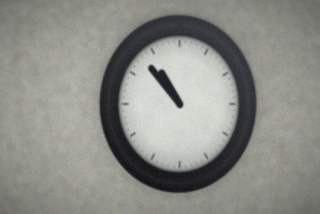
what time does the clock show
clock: 10:53
